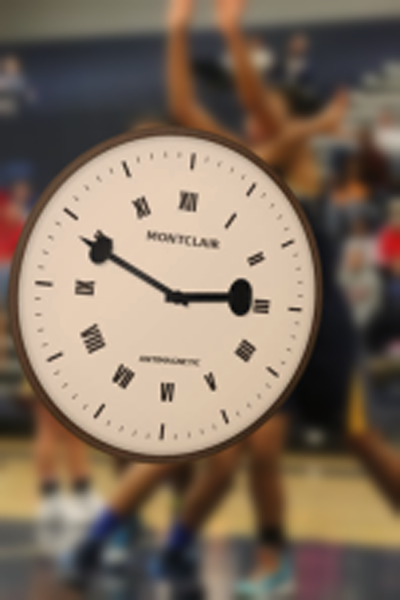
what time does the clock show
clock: 2:49
